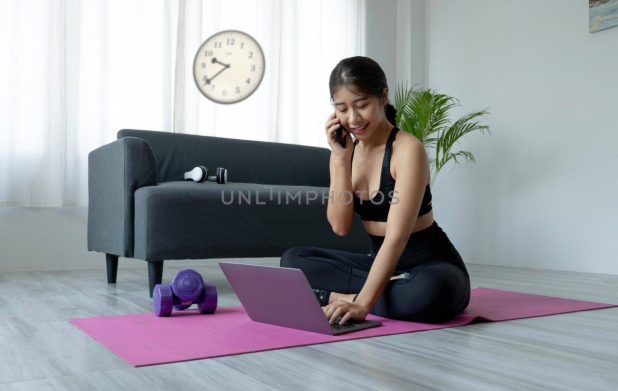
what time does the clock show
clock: 9:38
